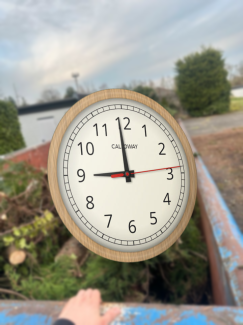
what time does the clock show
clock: 8:59:14
